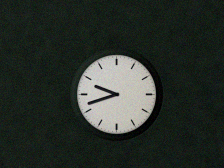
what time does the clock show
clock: 9:42
